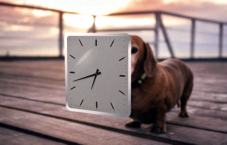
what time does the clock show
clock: 6:42
